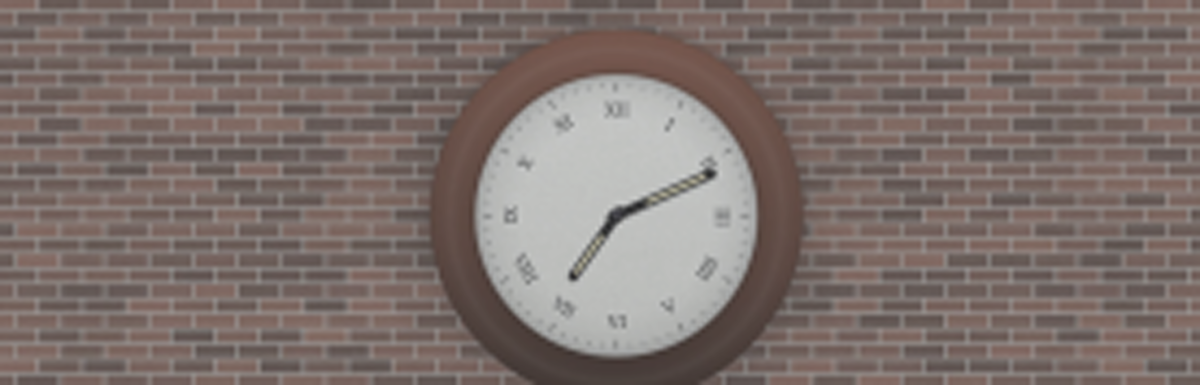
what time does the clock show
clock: 7:11
